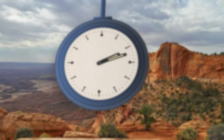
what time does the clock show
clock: 2:12
